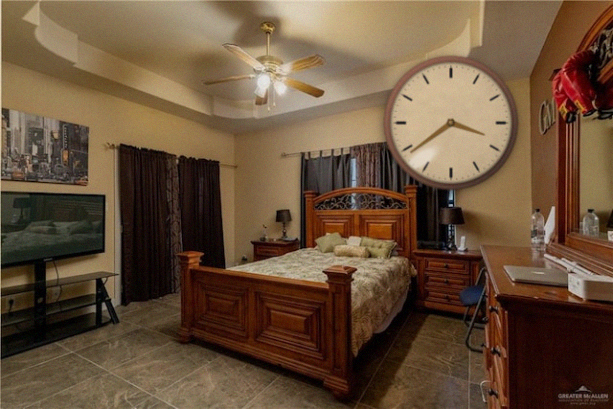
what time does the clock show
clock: 3:39
